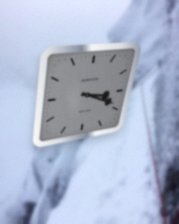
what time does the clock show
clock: 3:19
